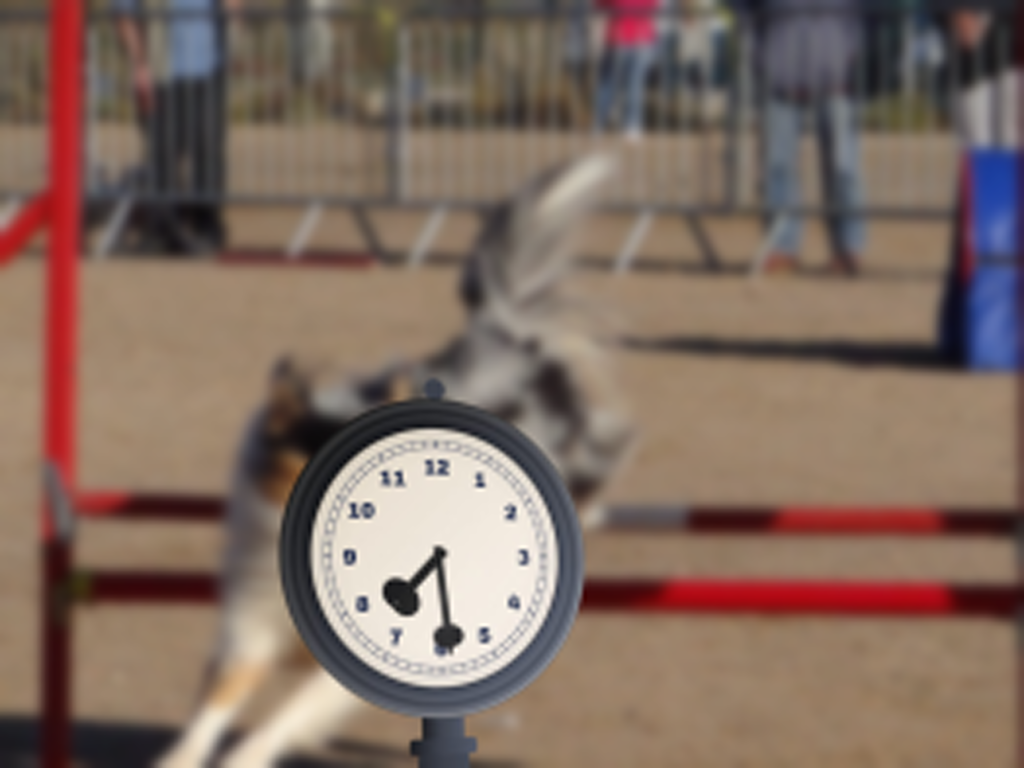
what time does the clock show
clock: 7:29
